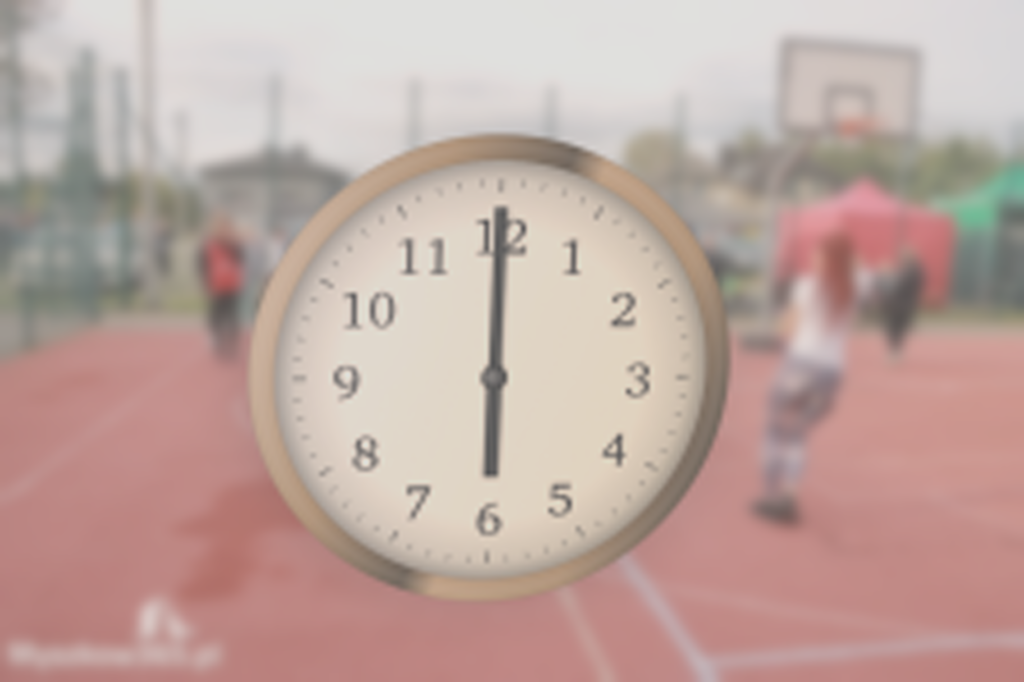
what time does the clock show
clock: 6:00
